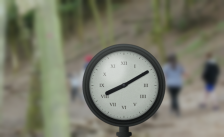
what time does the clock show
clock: 8:10
